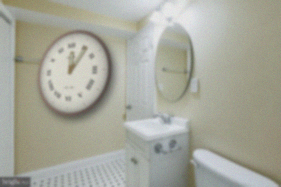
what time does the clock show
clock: 12:06
